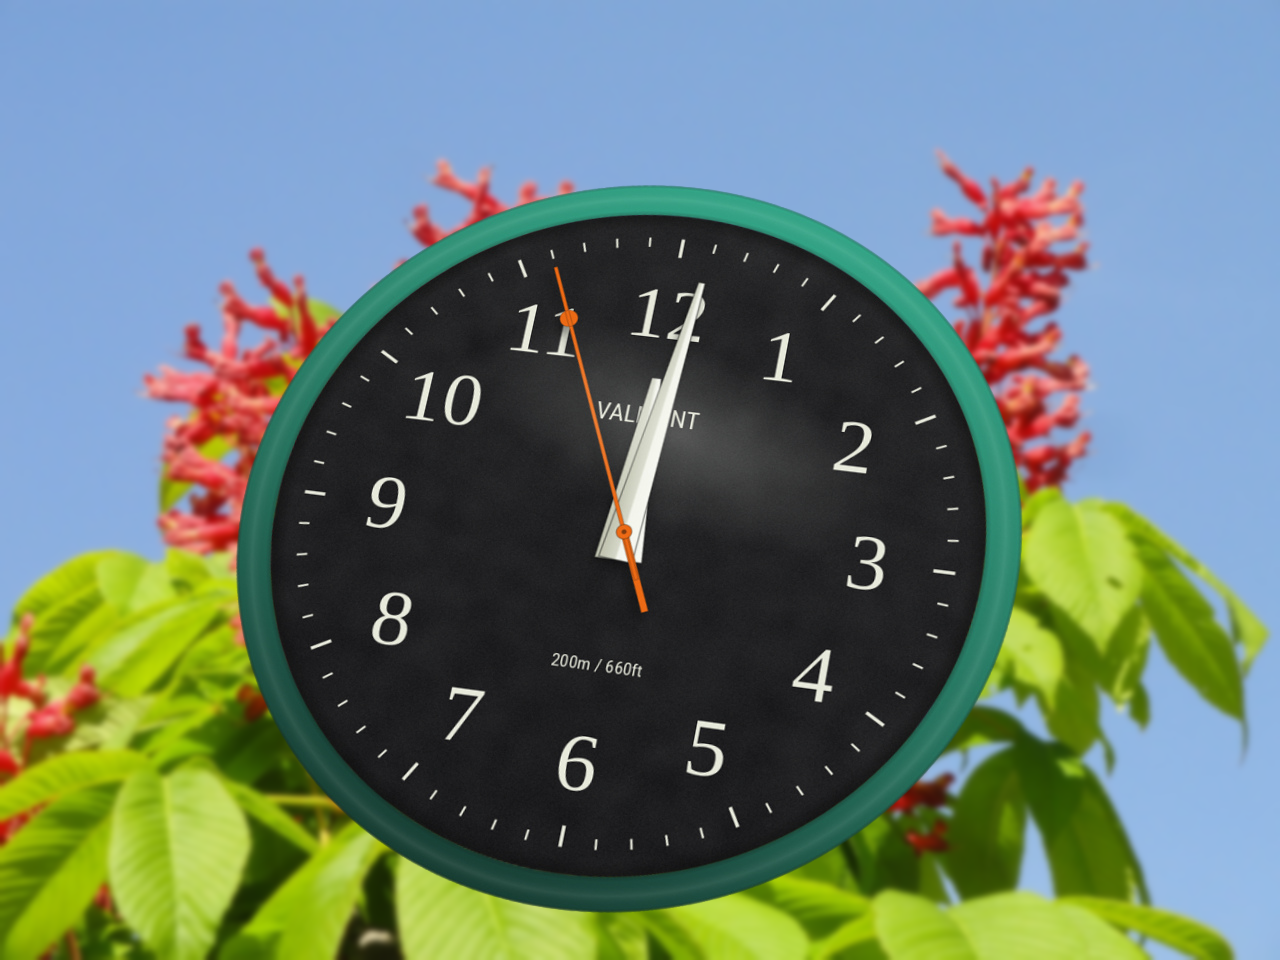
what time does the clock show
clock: 12:00:56
